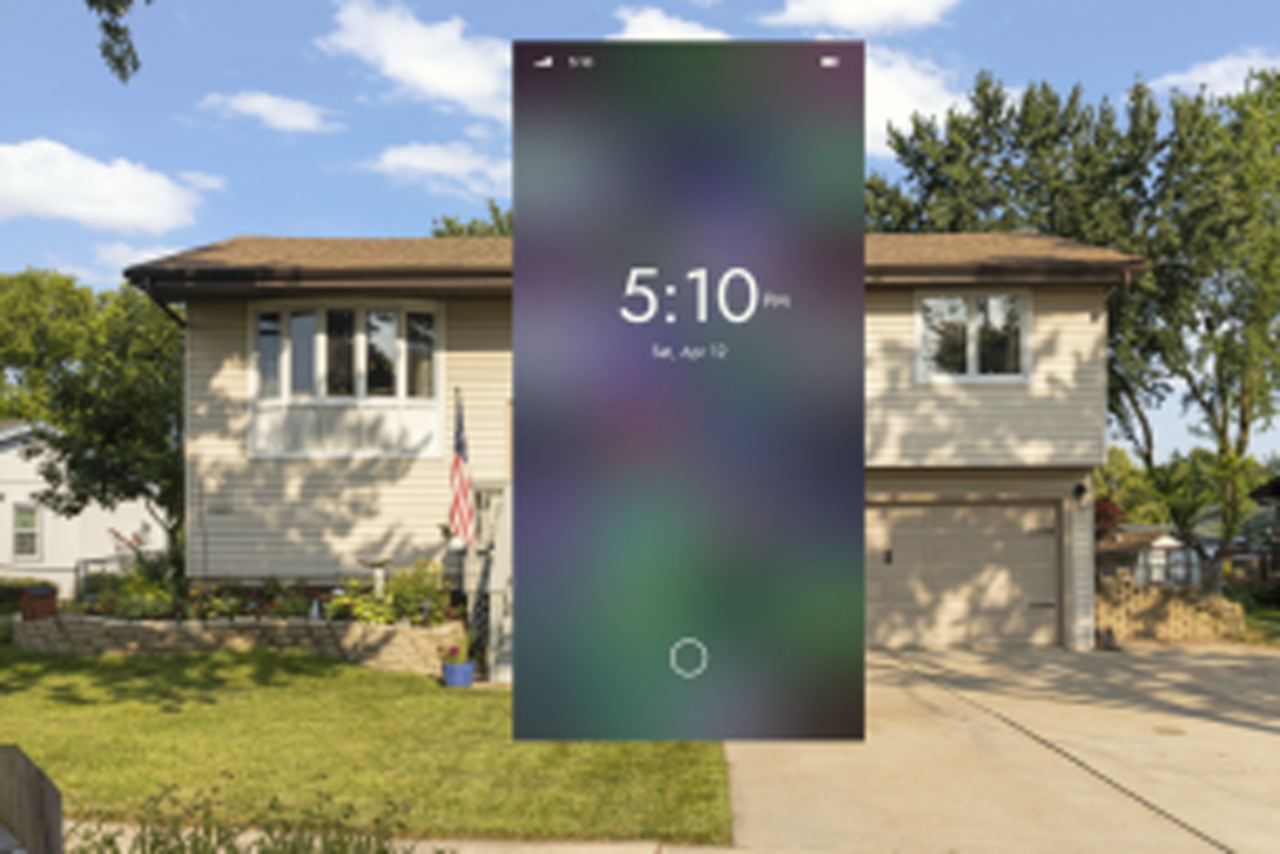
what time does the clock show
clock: 5:10
